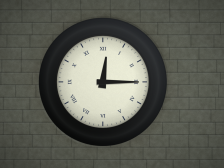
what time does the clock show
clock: 12:15
